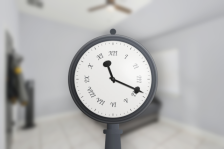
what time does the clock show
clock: 11:19
